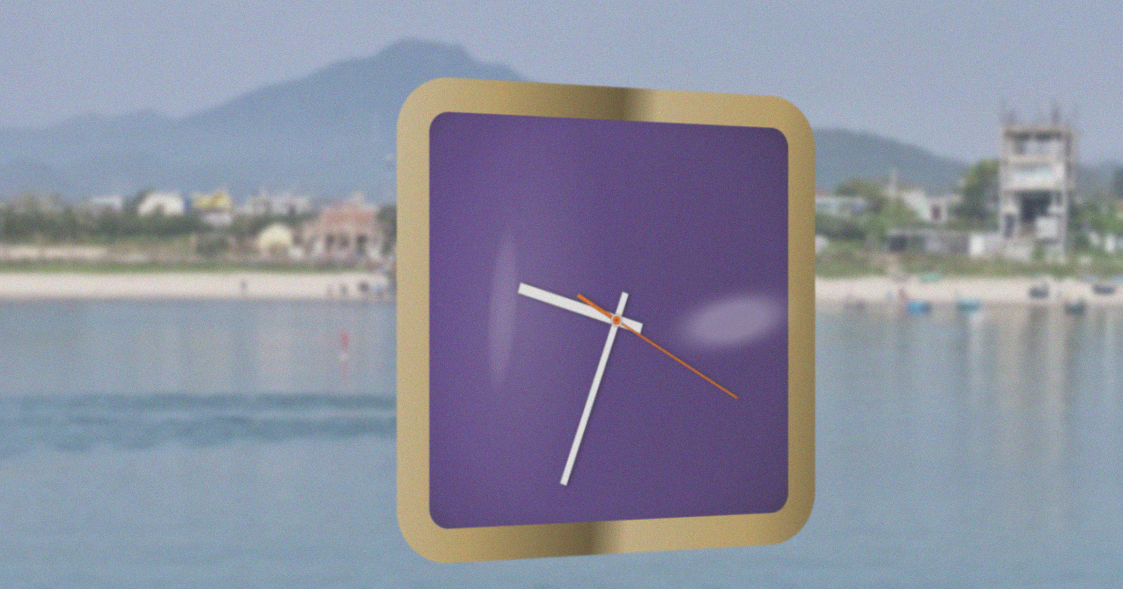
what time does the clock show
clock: 9:33:20
